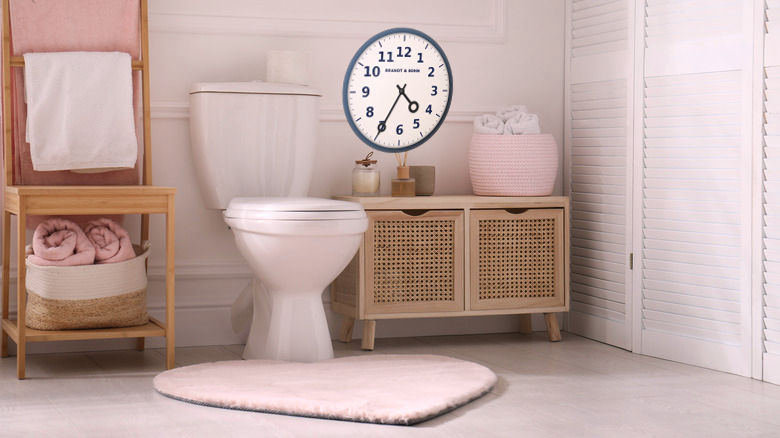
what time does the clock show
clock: 4:35
